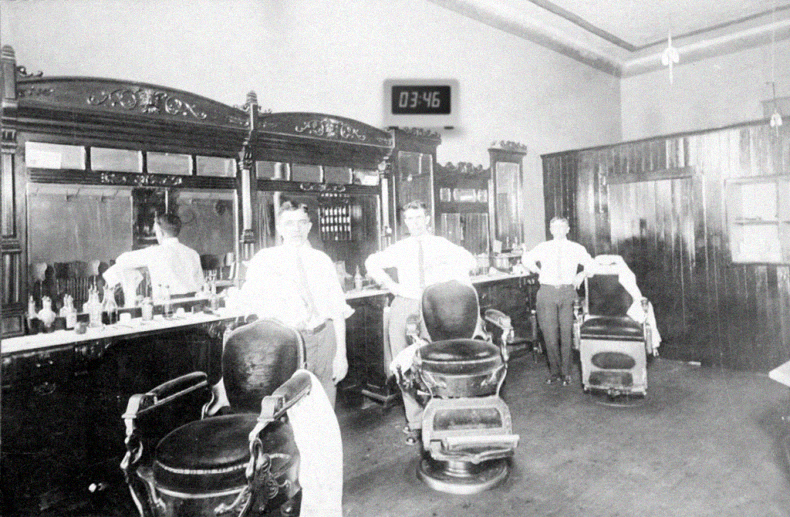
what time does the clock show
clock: 3:46
